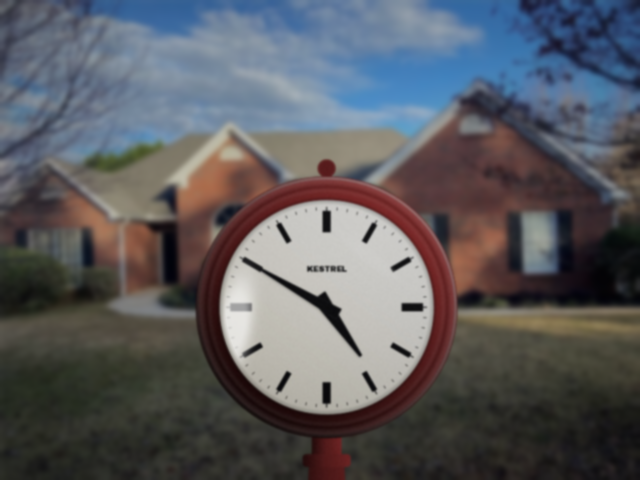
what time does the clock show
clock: 4:50
